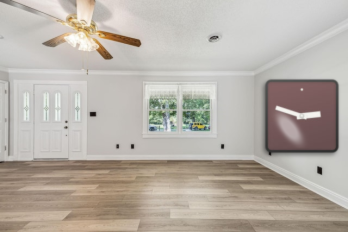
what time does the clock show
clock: 2:48
